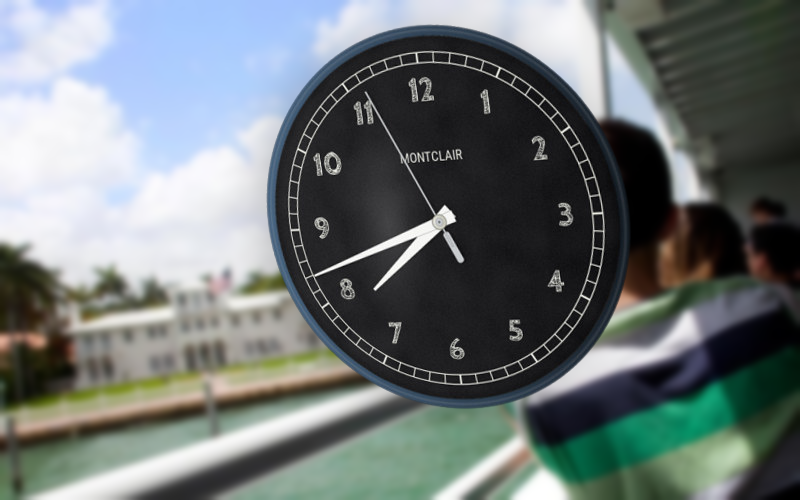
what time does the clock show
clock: 7:41:56
